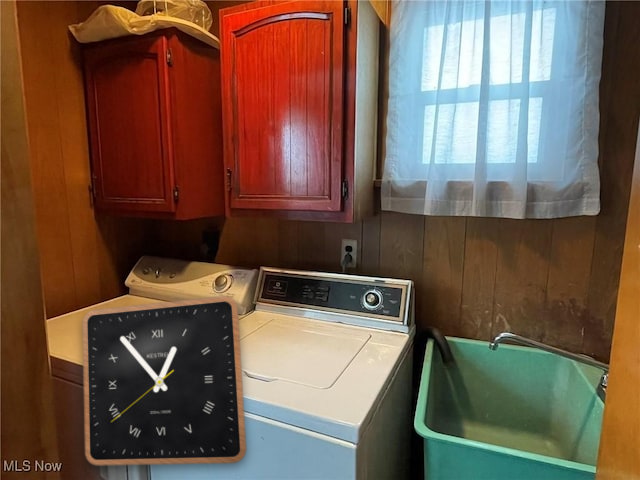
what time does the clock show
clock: 12:53:39
